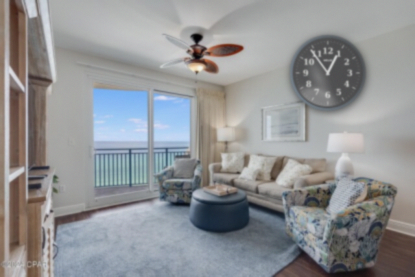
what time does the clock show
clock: 12:54
